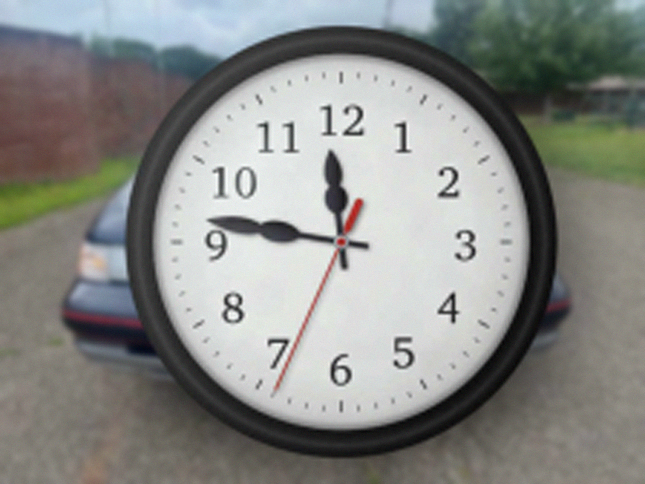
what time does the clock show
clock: 11:46:34
